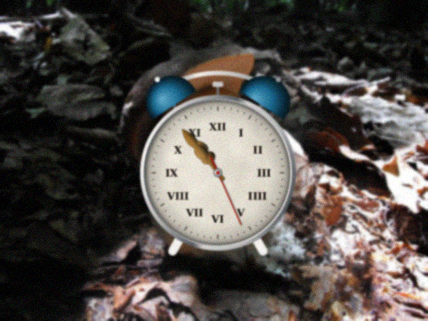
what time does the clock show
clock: 10:53:26
